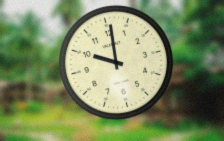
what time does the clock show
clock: 10:01
